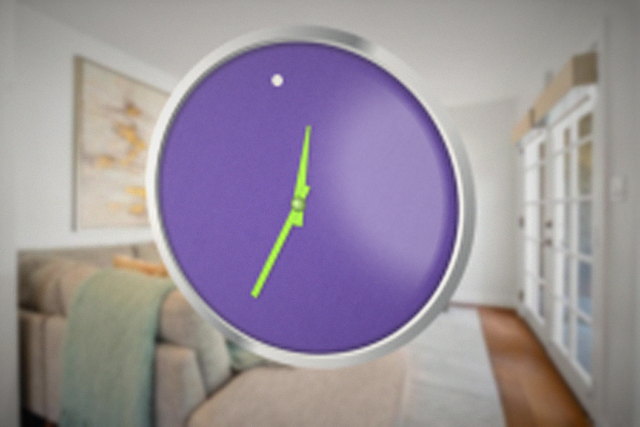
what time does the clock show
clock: 12:36
